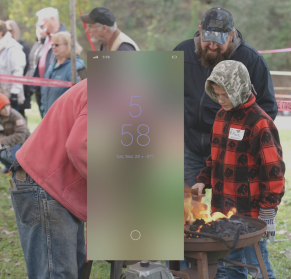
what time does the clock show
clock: 5:58
